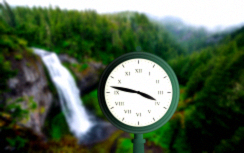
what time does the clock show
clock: 3:47
